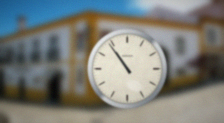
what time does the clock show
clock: 10:54
